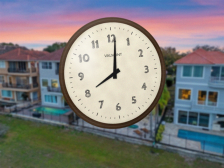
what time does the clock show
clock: 8:01
